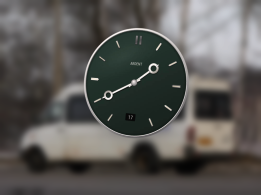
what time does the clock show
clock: 1:40
